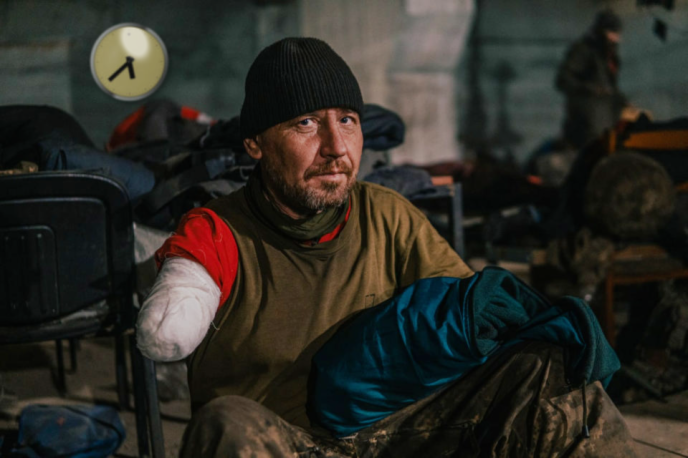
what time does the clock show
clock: 5:38
